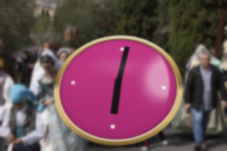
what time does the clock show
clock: 6:01
